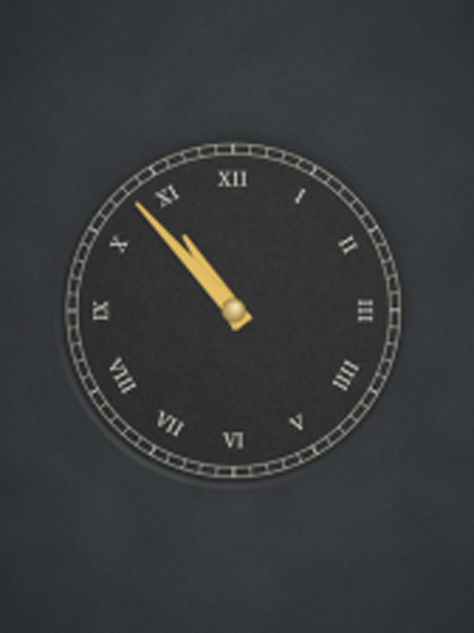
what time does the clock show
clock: 10:53
